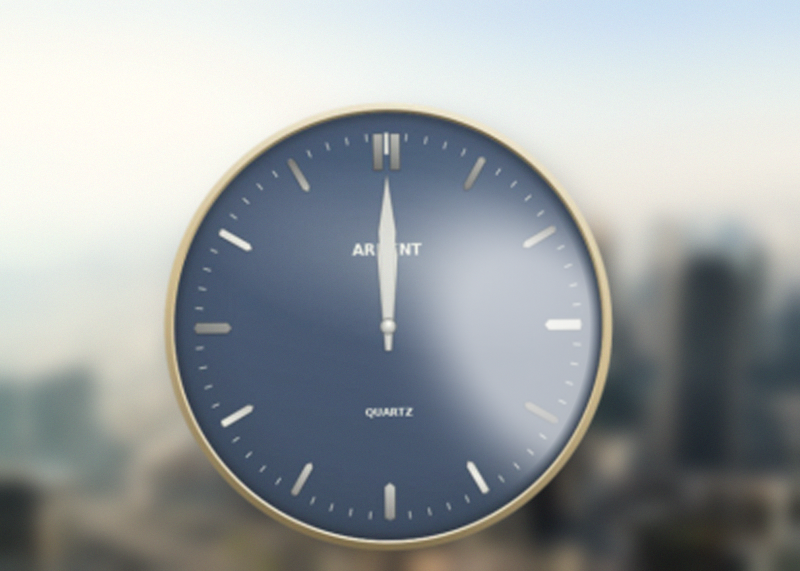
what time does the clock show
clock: 12:00
